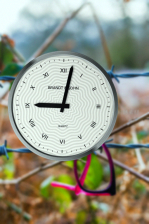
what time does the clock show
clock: 9:02
